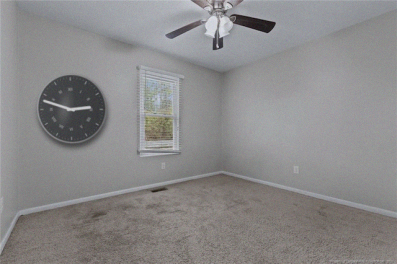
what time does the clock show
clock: 2:48
